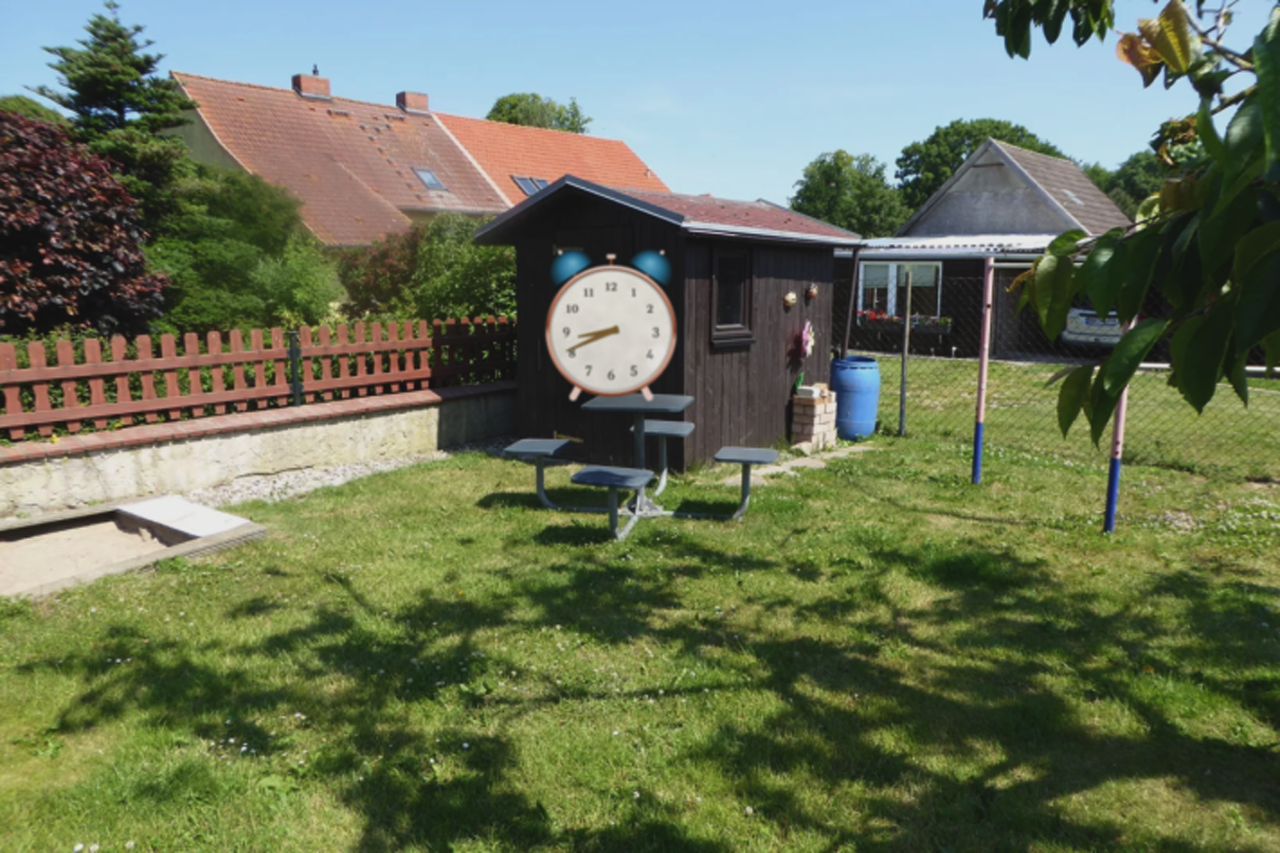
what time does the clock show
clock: 8:41
